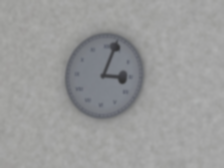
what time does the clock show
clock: 3:03
